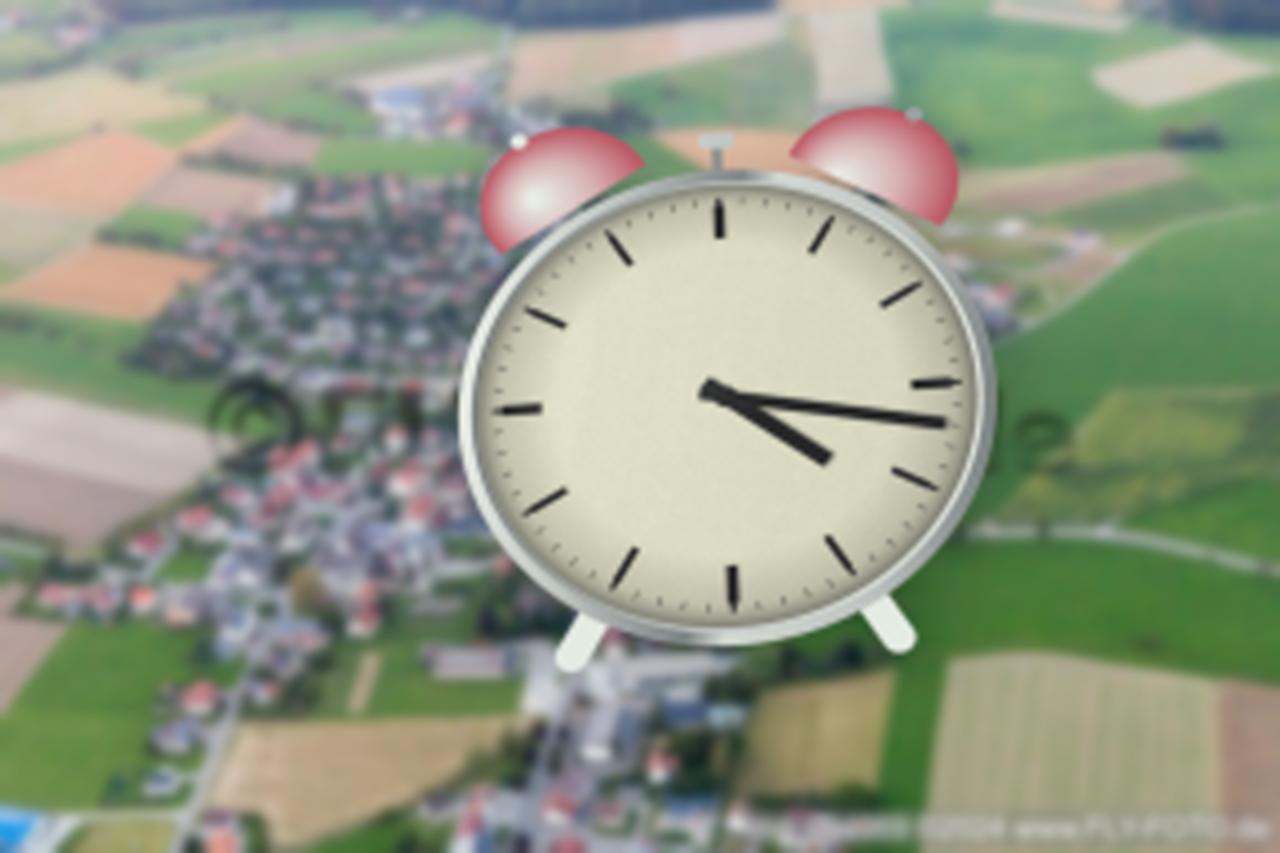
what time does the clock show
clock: 4:17
